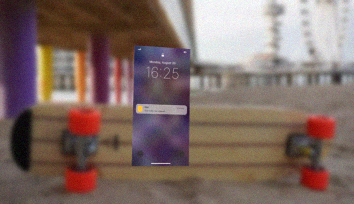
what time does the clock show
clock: 16:25
